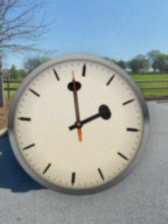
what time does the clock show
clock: 1:57:58
